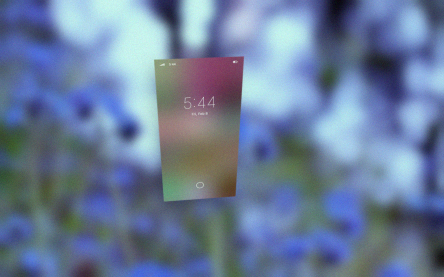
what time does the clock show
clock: 5:44
